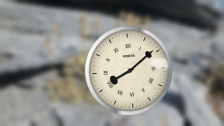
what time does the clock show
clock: 8:09
